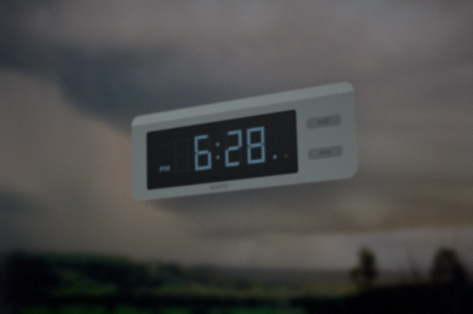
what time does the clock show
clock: 6:28
